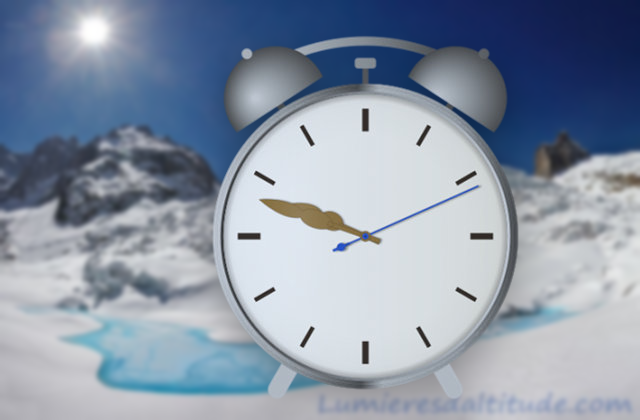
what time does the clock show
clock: 9:48:11
